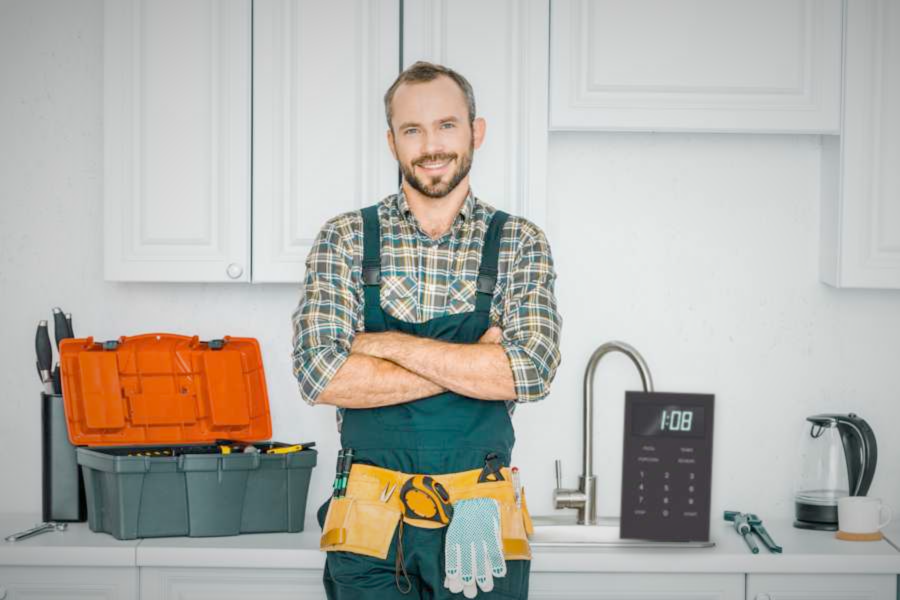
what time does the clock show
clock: 1:08
